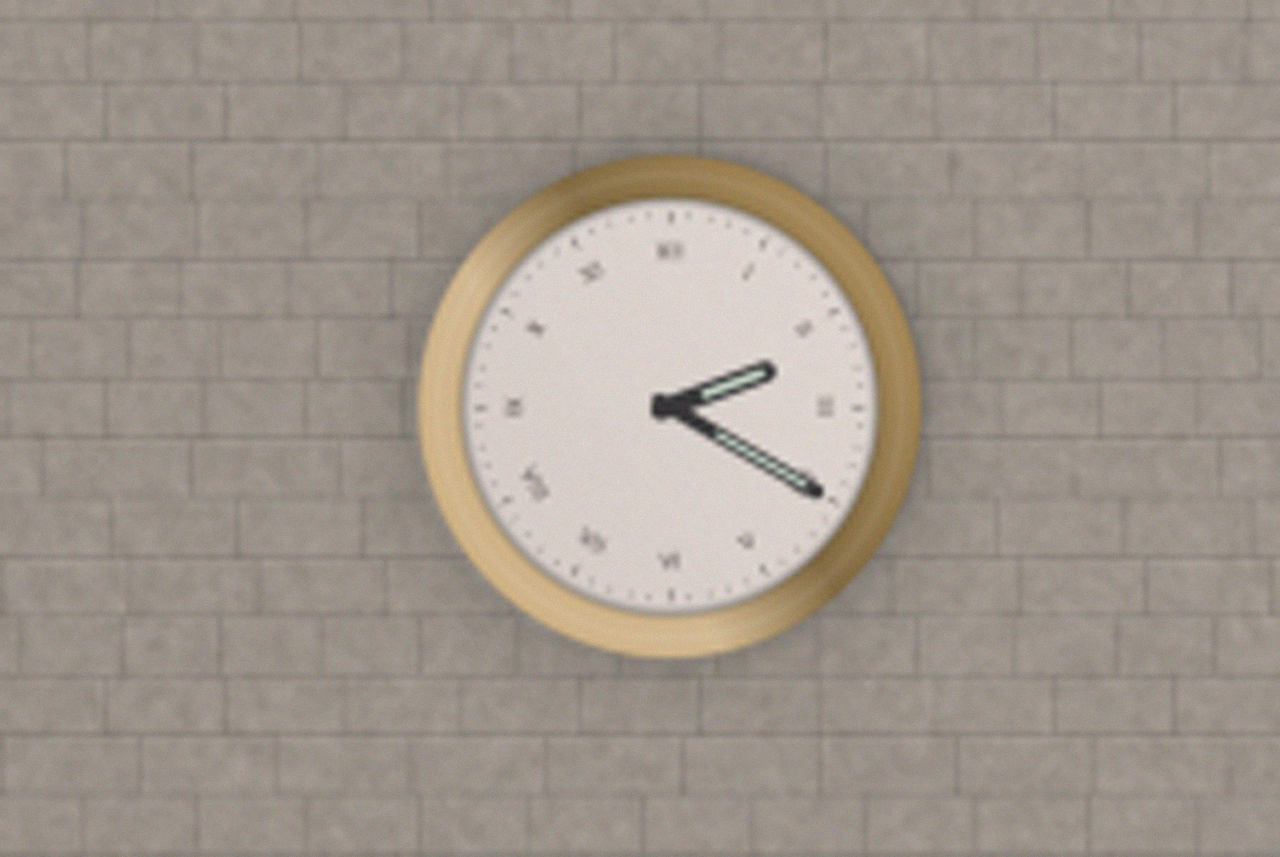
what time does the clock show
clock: 2:20
